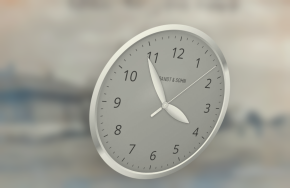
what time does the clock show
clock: 3:54:08
